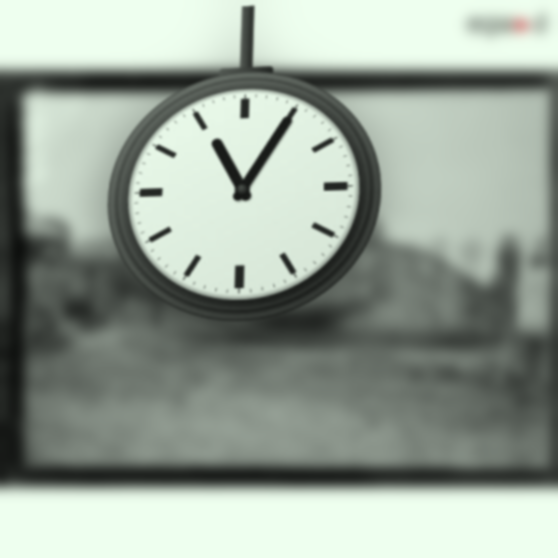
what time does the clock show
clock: 11:05
